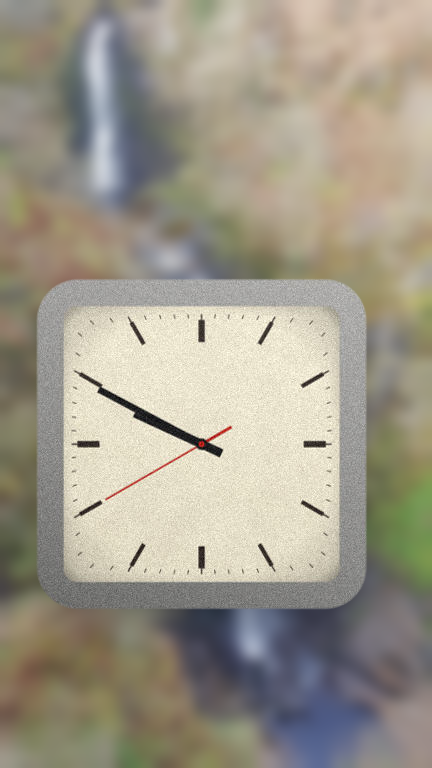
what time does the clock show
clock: 9:49:40
